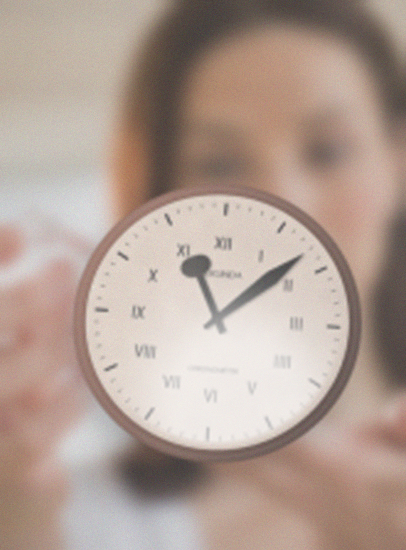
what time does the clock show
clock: 11:08
